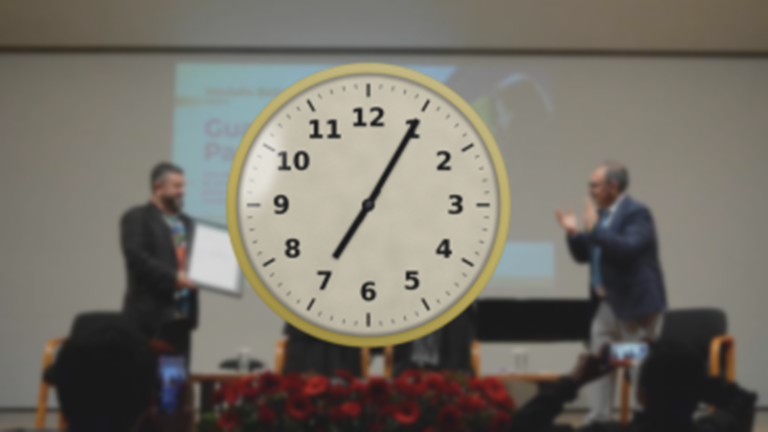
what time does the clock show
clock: 7:05
